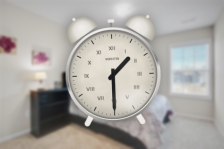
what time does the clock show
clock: 1:30
